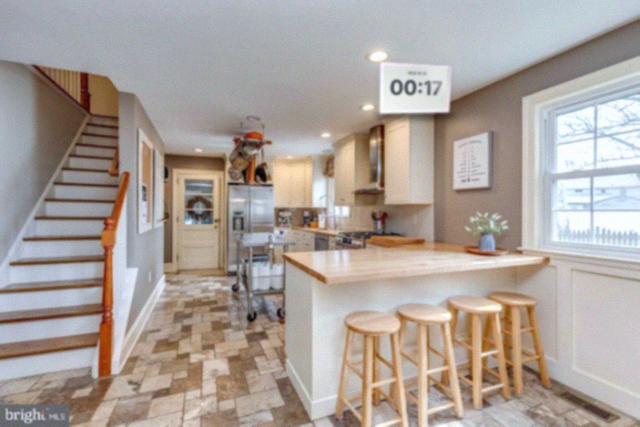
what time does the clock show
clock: 0:17
